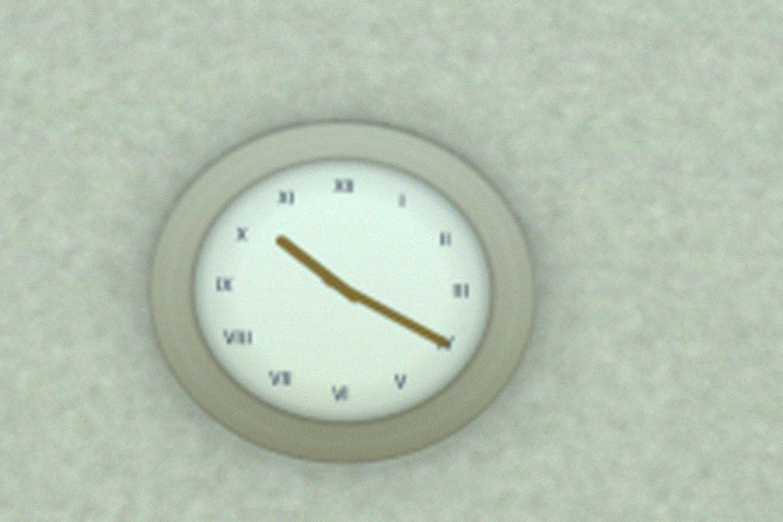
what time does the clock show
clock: 10:20
